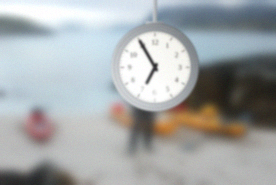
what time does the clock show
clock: 6:55
